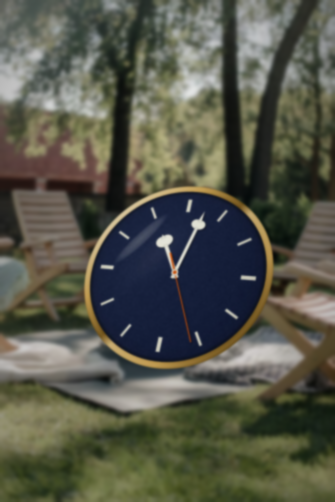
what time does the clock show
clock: 11:02:26
